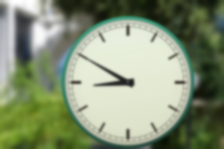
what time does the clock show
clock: 8:50
